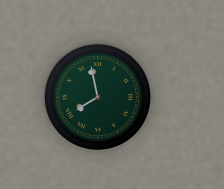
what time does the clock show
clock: 7:58
